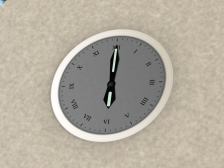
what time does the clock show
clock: 6:00
